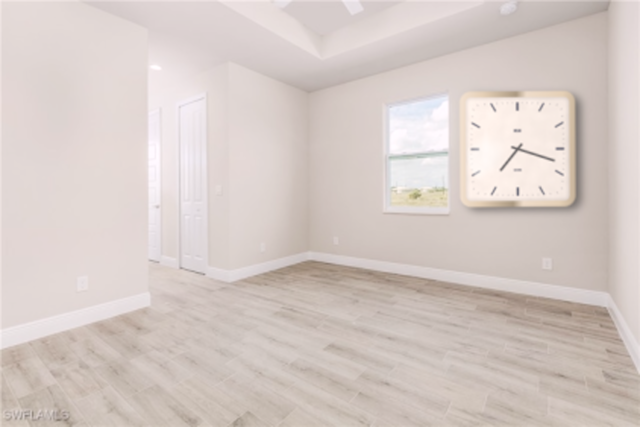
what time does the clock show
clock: 7:18
